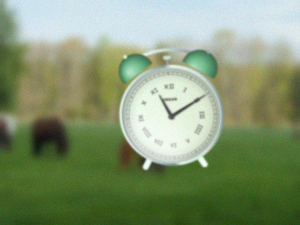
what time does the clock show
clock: 11:10
